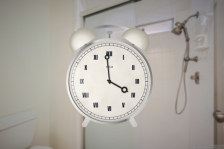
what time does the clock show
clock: 3:59
